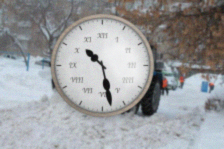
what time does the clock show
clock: 10:28
